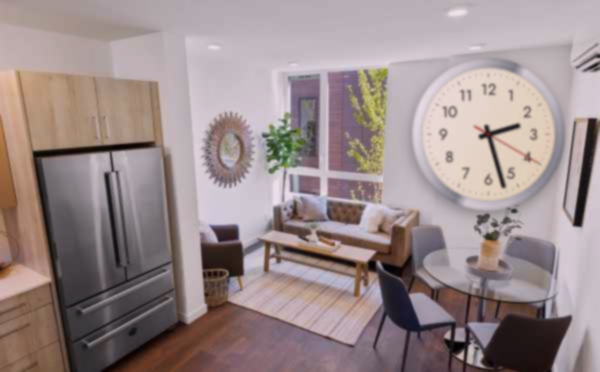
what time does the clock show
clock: 2:27:20
